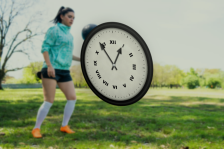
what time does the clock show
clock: 12:54
